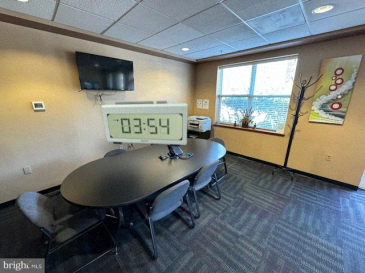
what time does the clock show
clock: 3:54
